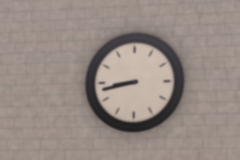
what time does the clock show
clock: 8:43
